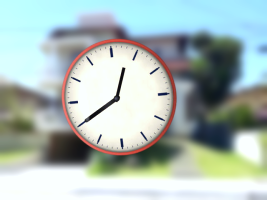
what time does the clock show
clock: 12:40
